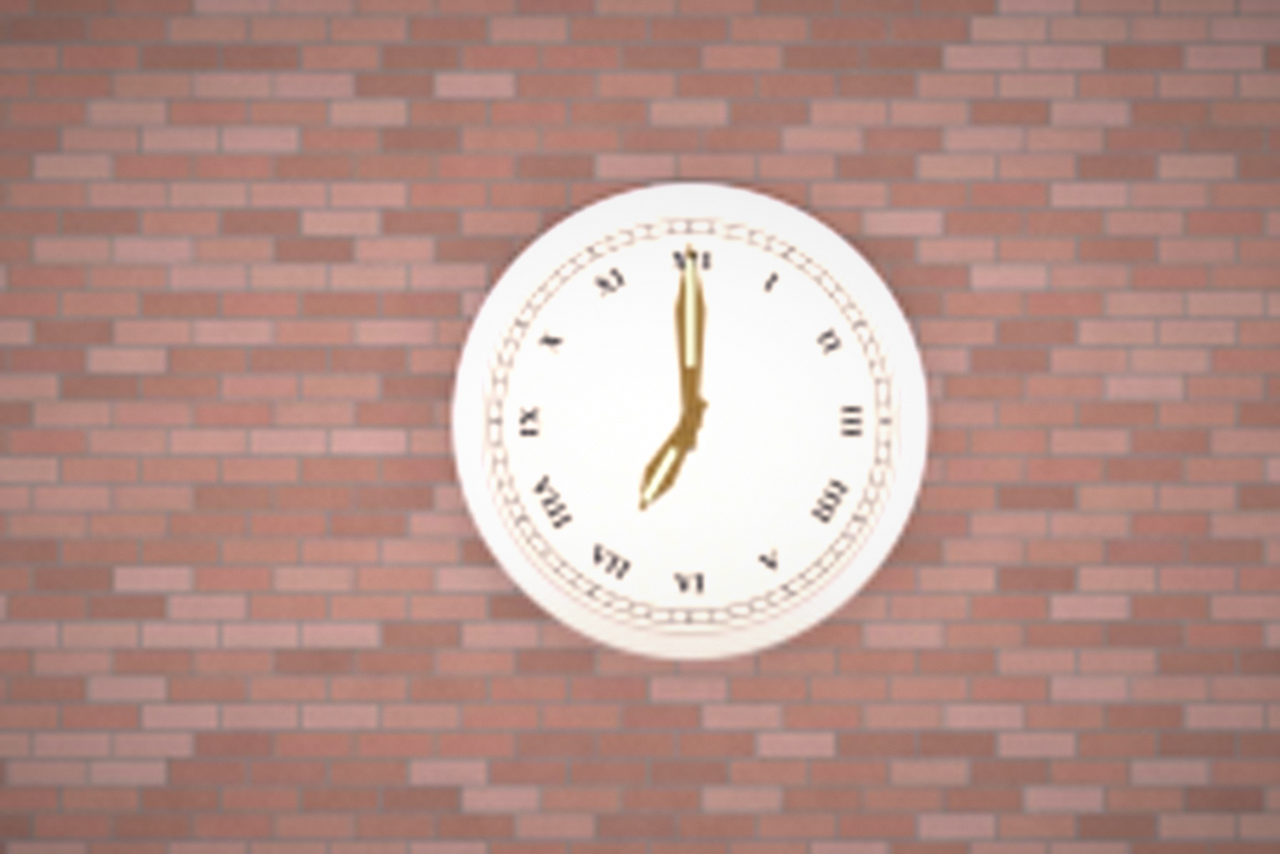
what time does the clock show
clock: 7:00
